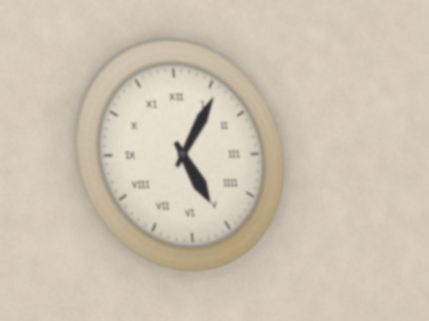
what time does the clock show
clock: 5:06
